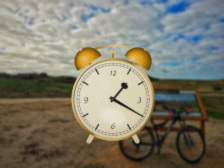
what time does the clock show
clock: 1:20
